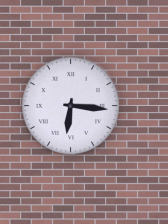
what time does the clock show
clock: 6:16
